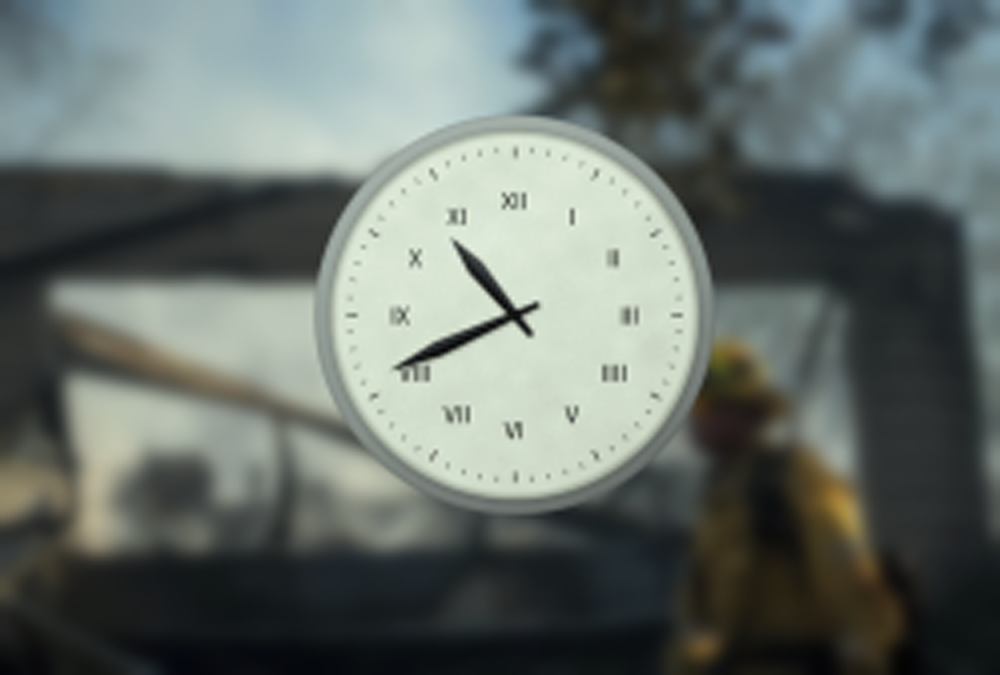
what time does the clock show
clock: 10:41
